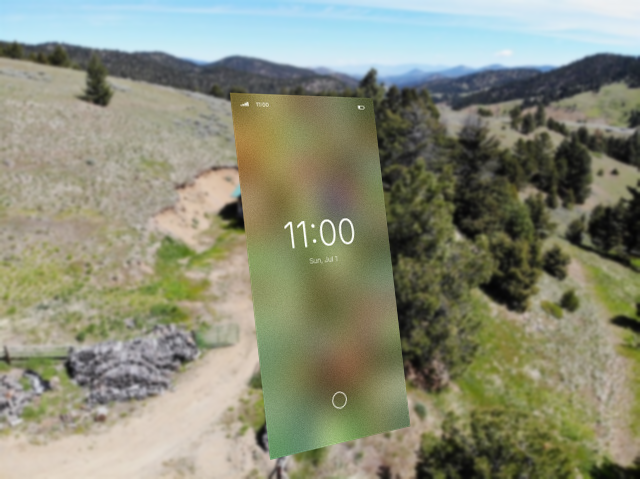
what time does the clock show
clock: 11:00
